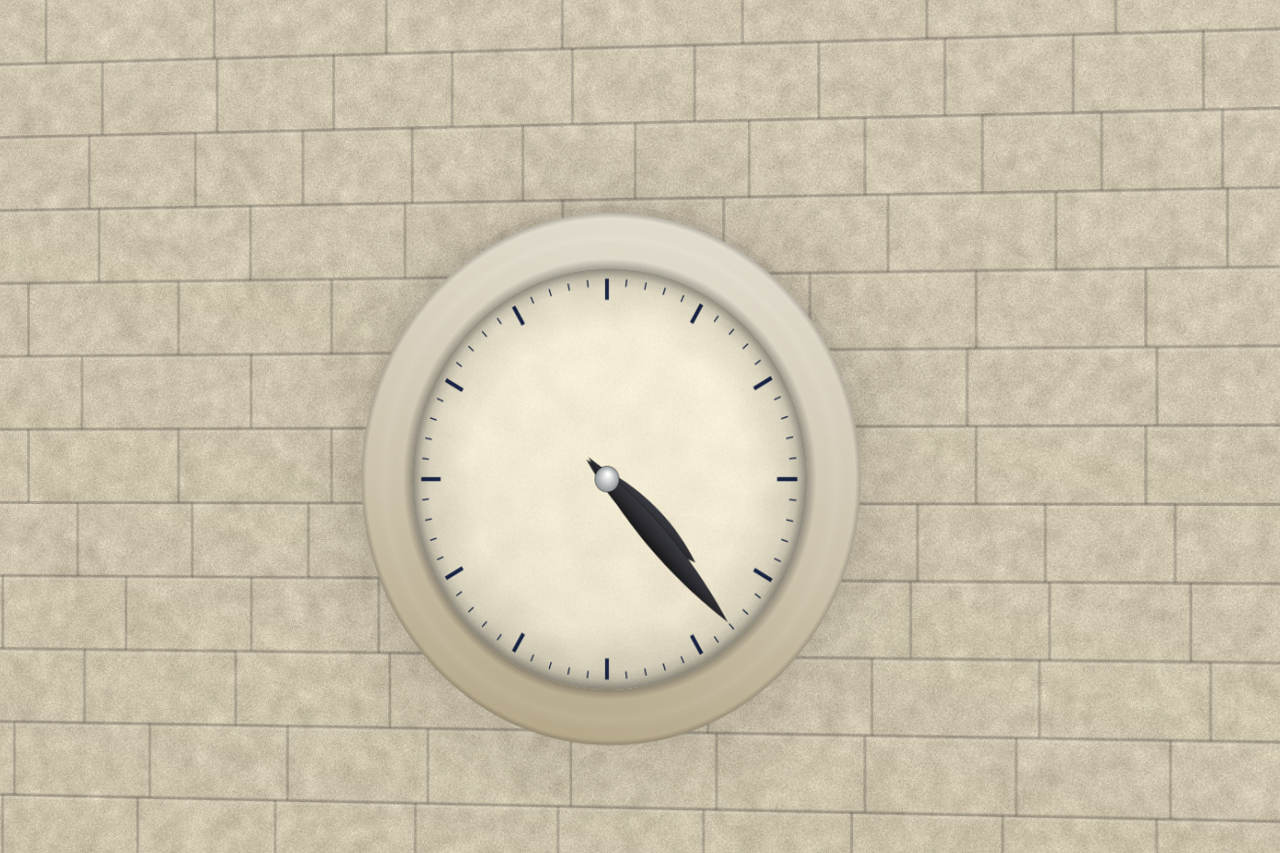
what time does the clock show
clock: 4:23
